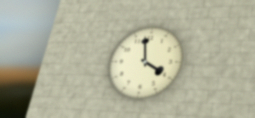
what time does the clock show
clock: 3:58
